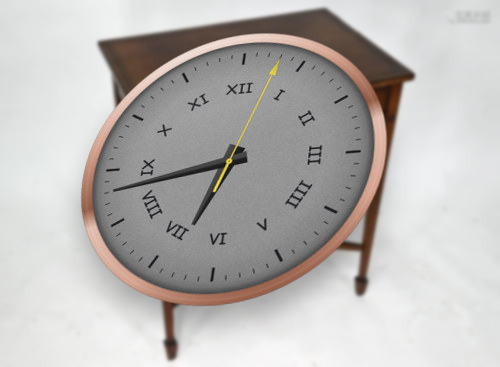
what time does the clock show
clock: 6:43:03
